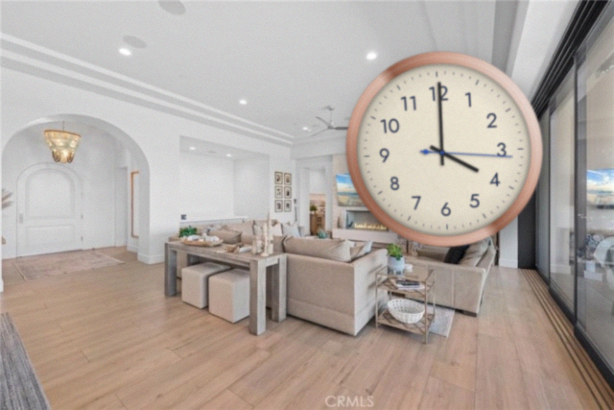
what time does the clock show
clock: 4:00:16
